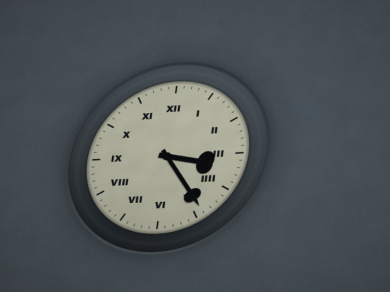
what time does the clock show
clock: 3:24
